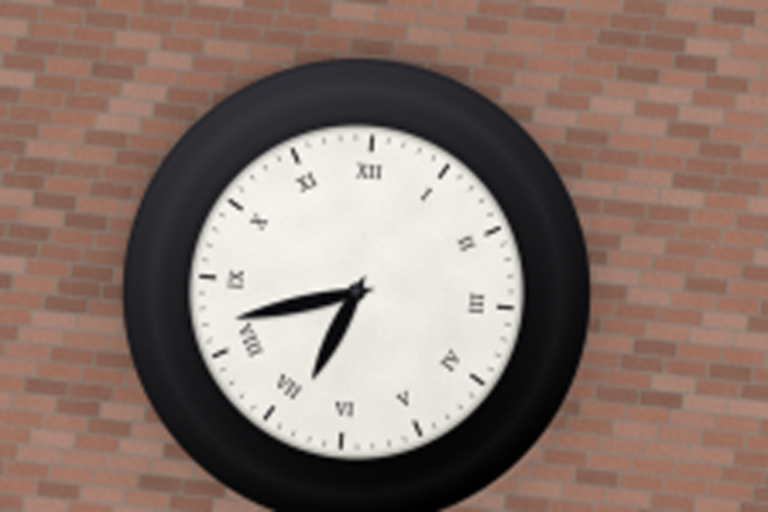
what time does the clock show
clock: 6:42
